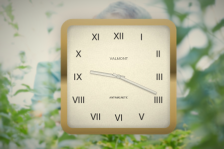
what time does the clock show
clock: 9:19
